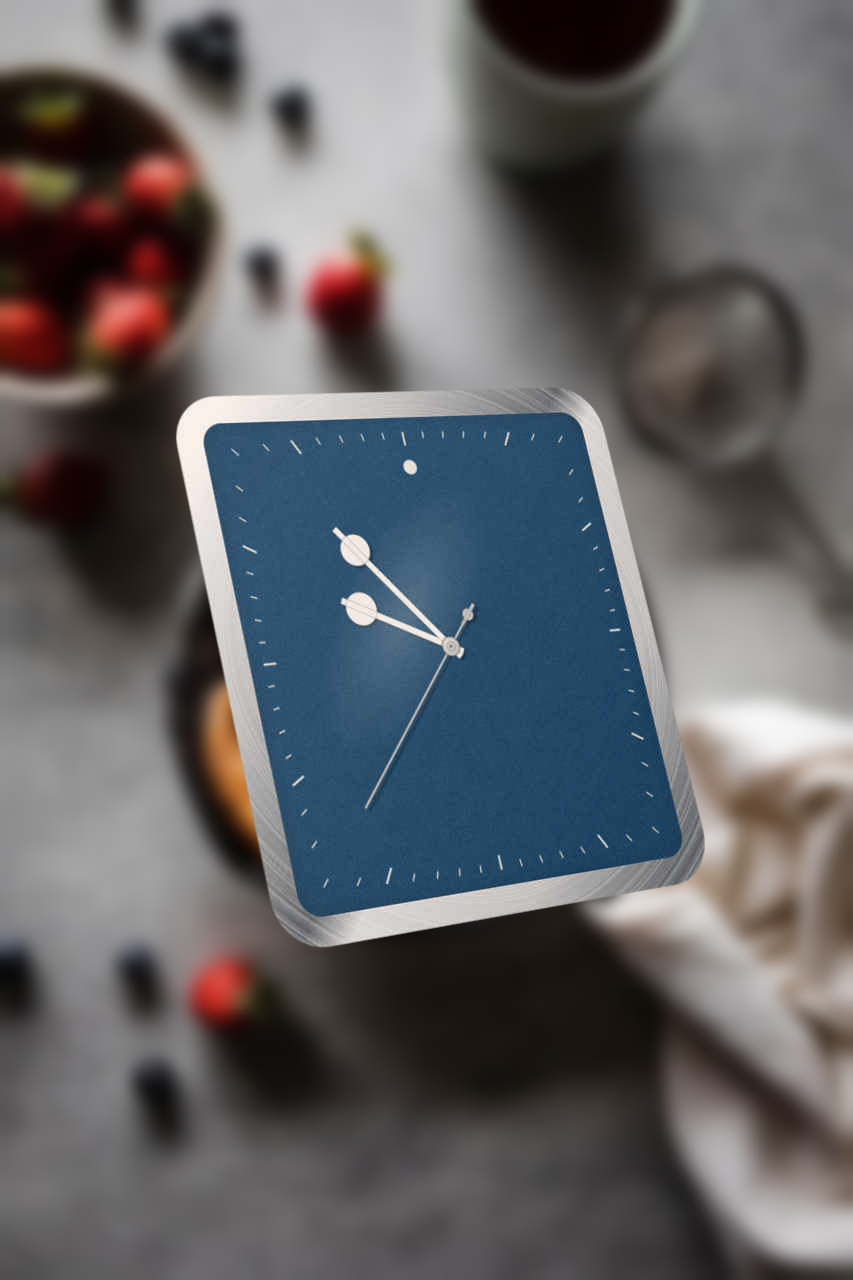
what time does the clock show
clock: 9:53:37
